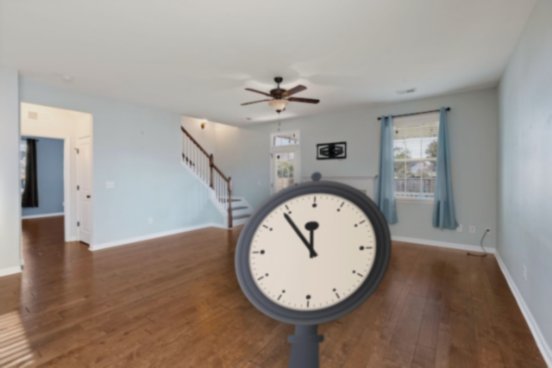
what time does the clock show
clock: 11:54
